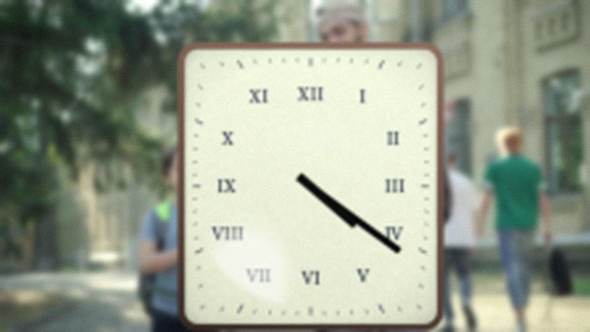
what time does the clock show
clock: 4:21
